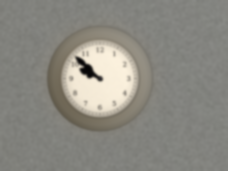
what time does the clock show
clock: 9:52
